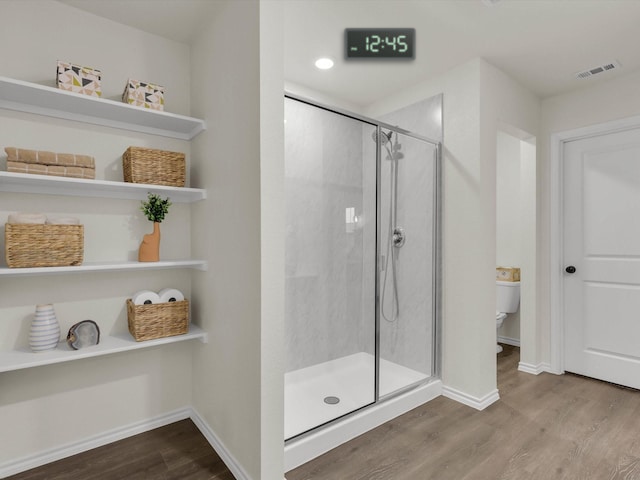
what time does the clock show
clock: 12:45
